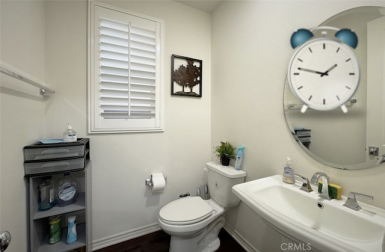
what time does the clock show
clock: 1:47
